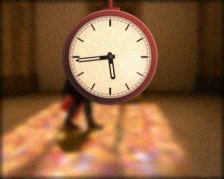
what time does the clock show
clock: 5:44
